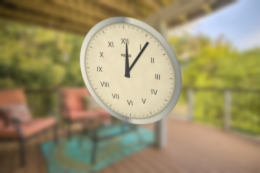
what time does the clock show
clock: 12:06
